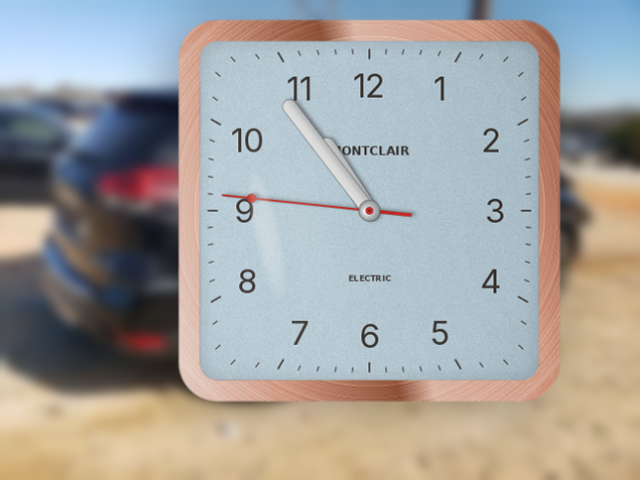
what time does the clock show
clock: 10:53:46
